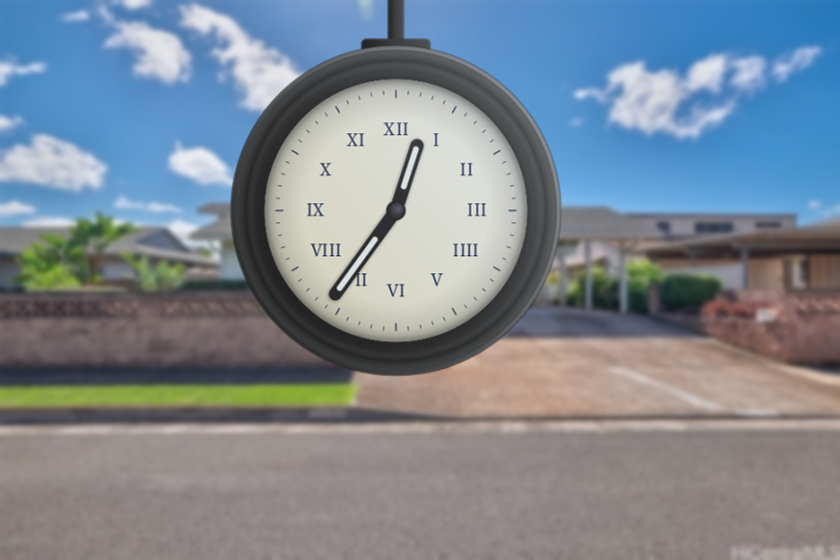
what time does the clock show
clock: 12:36
